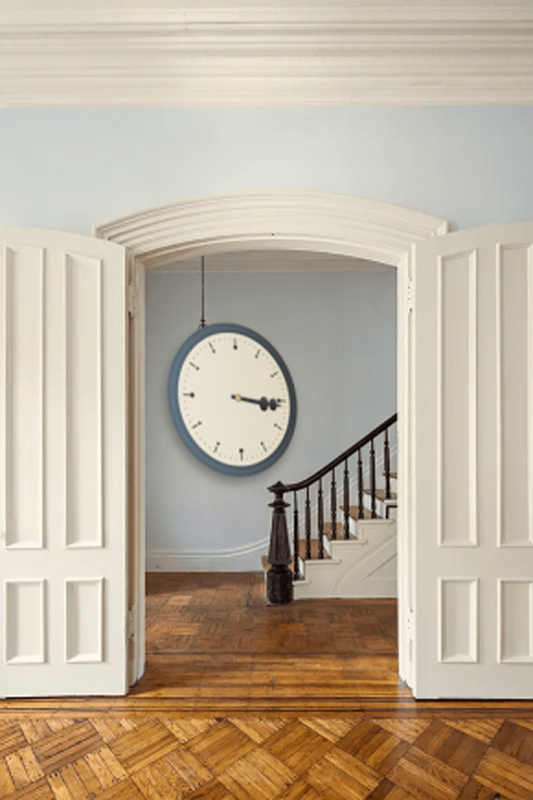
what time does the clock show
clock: 3:16
